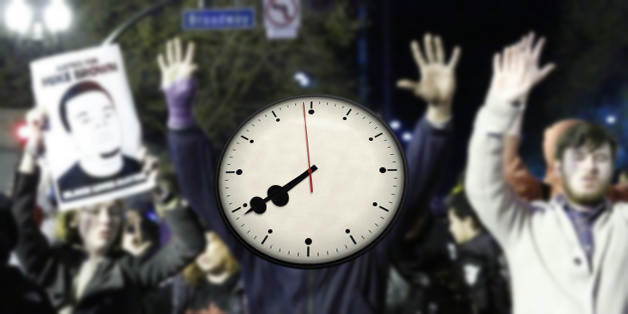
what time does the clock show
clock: 7:38:59
